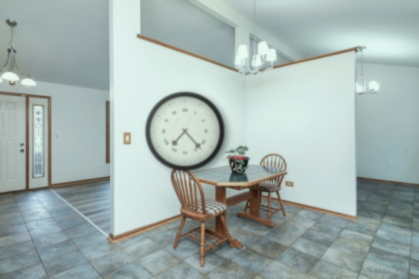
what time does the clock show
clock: 7:23
